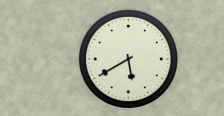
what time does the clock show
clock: 5:40
